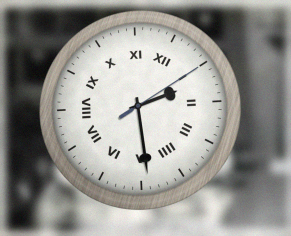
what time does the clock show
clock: 1:24:05
